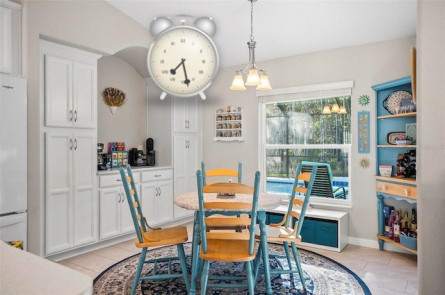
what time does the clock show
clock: 7:28
